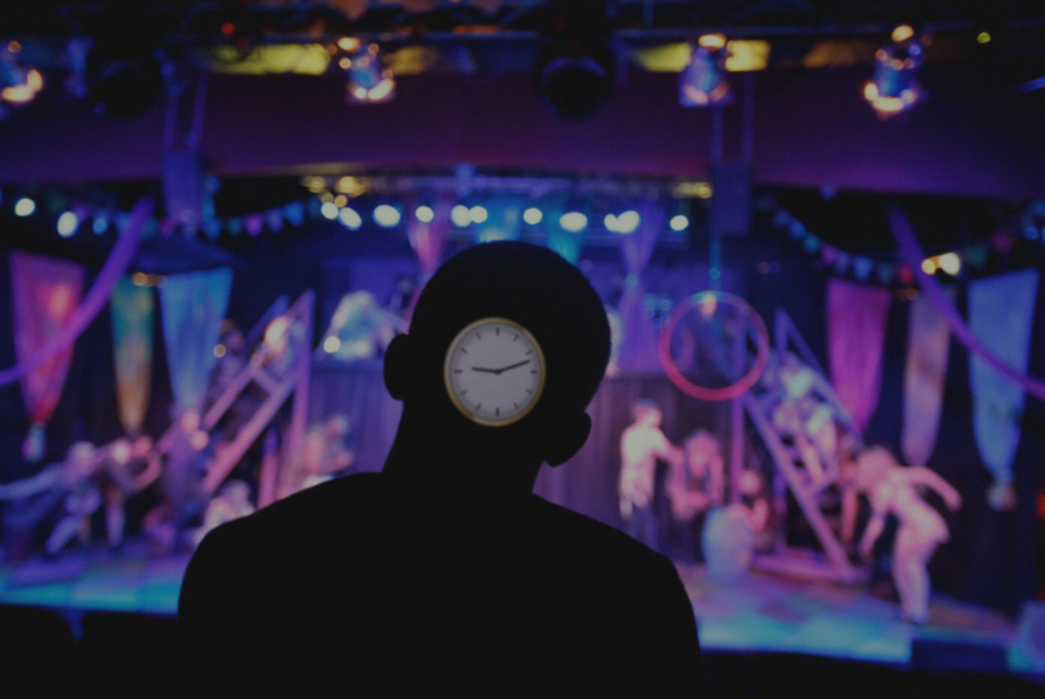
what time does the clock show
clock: 9:12
